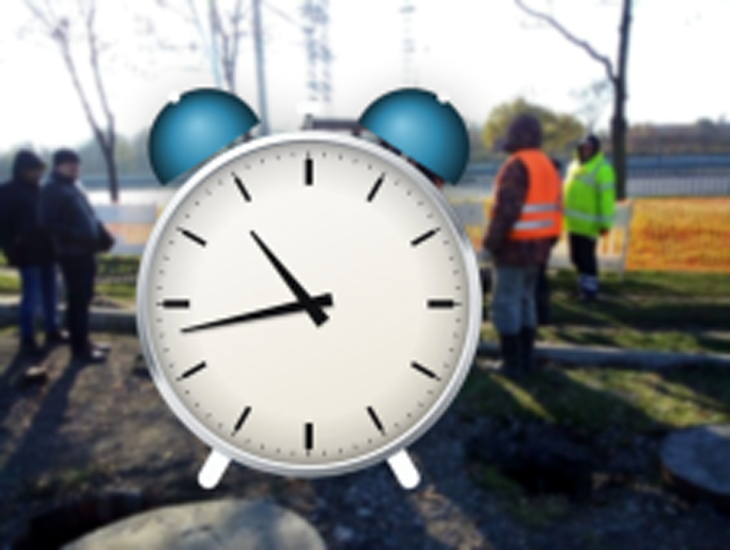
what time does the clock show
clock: 10:43
